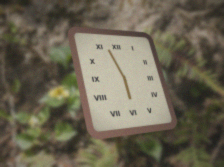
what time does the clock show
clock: 5:57
